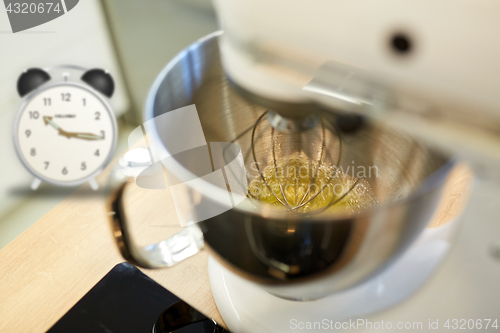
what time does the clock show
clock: 10:16
